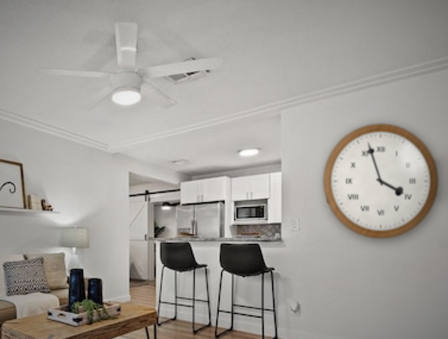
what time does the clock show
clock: 3:57
